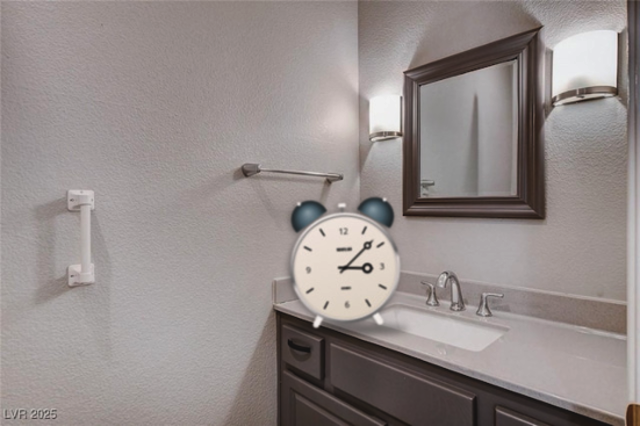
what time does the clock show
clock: 3:08
